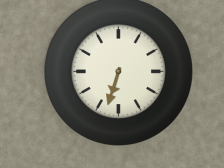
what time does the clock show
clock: 6:33
